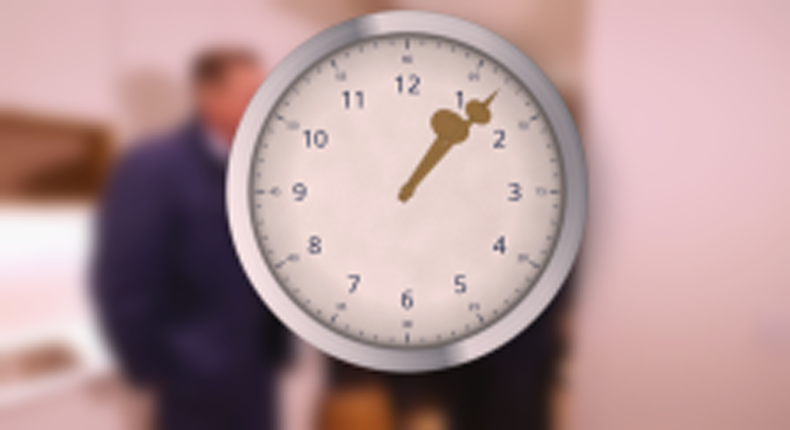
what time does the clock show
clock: 1:07
